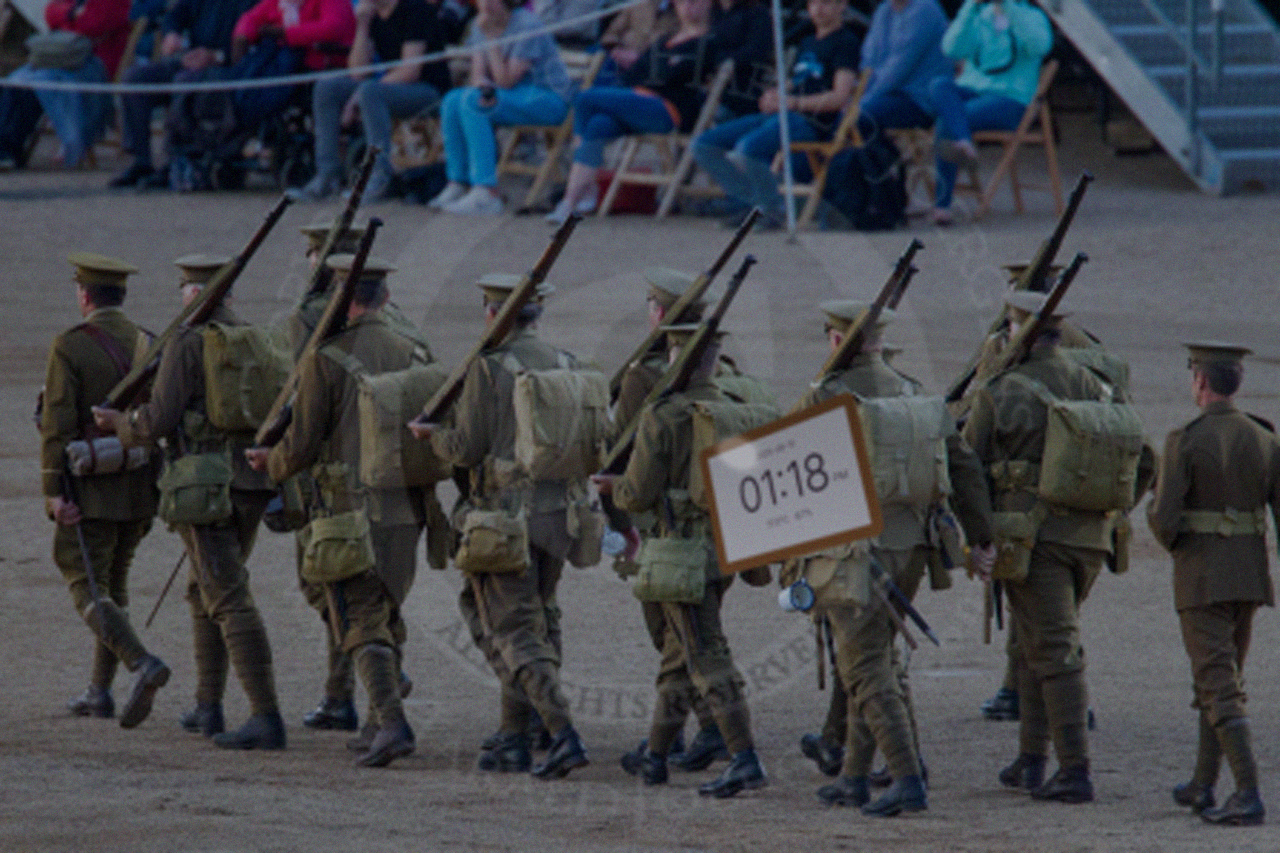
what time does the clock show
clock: 1:18
